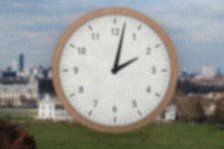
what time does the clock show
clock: 2:02
